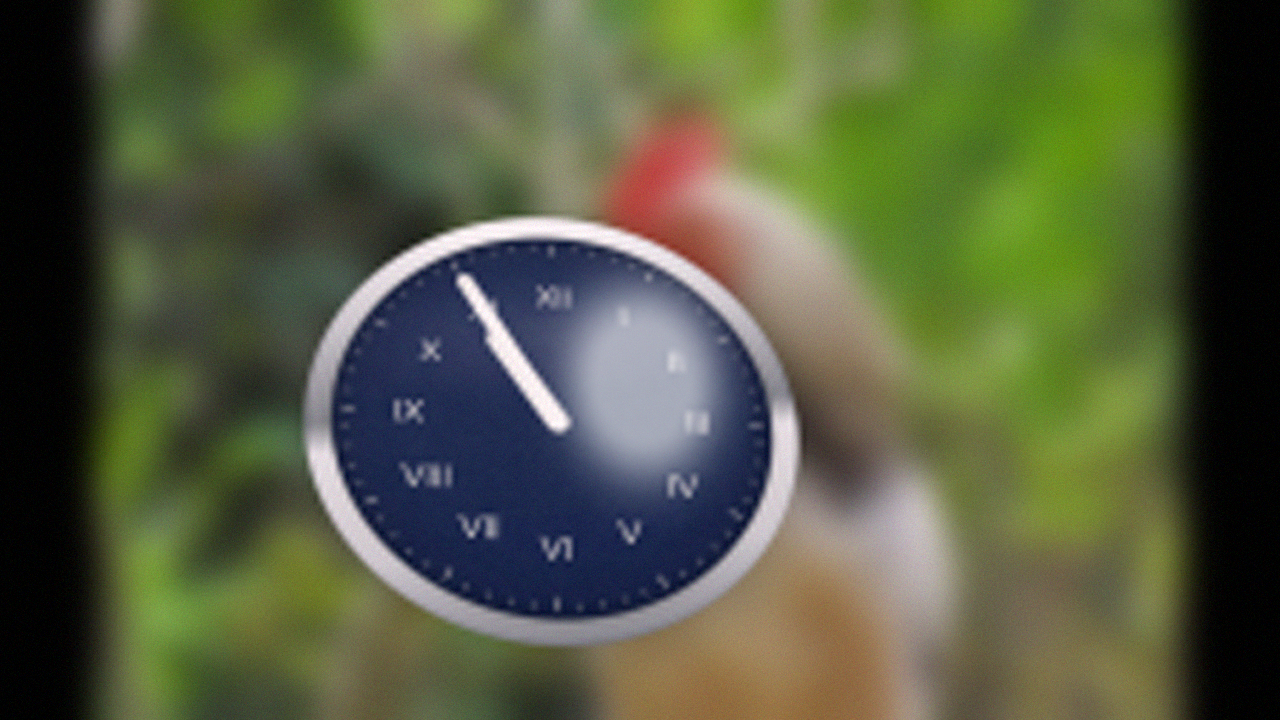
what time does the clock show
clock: 10:55
